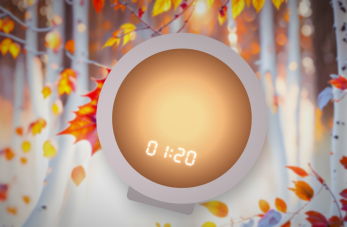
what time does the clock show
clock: 1:20
